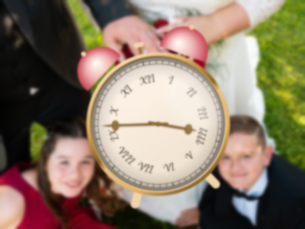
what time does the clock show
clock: 3:47
